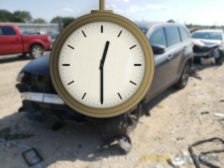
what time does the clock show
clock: 12:30
